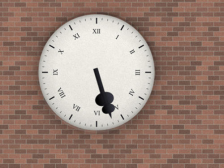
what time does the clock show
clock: 5:27
